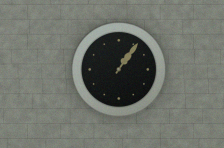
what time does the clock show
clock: 1:06
